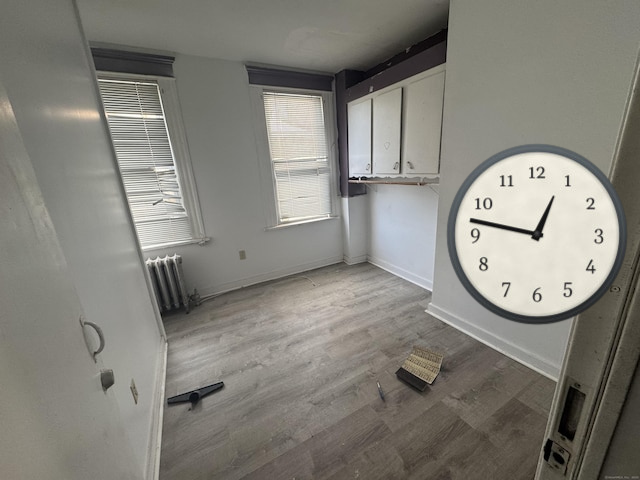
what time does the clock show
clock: 12:47
